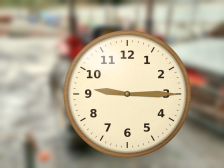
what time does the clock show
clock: 9:15
